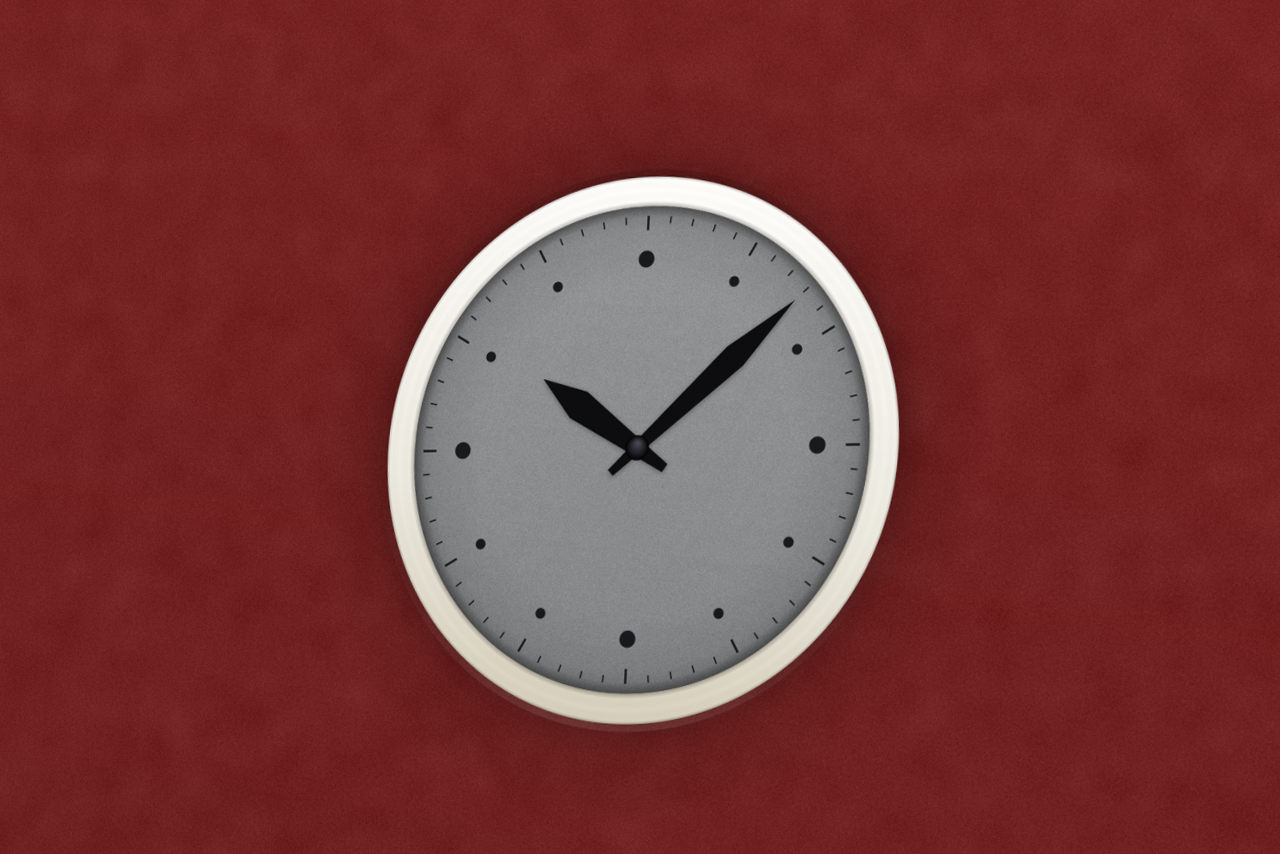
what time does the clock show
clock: 10:08
